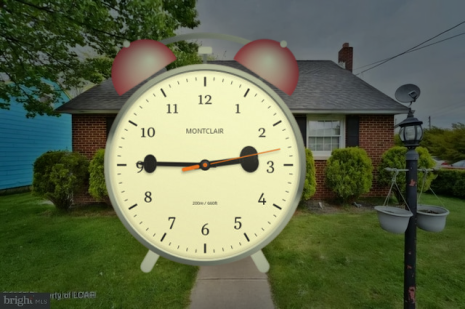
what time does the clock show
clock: 2:45:13
